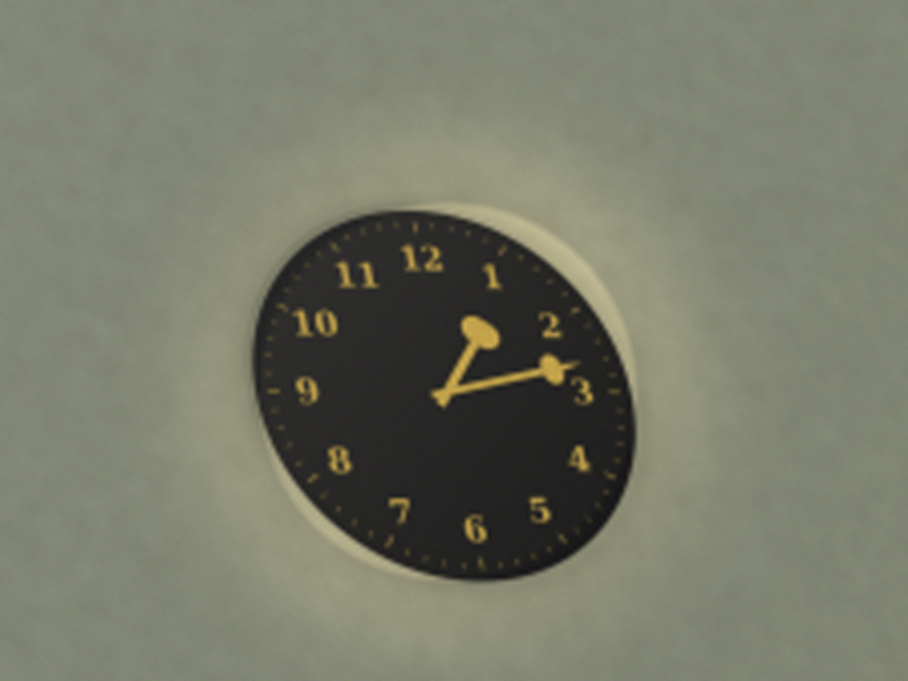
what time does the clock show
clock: 1:13
